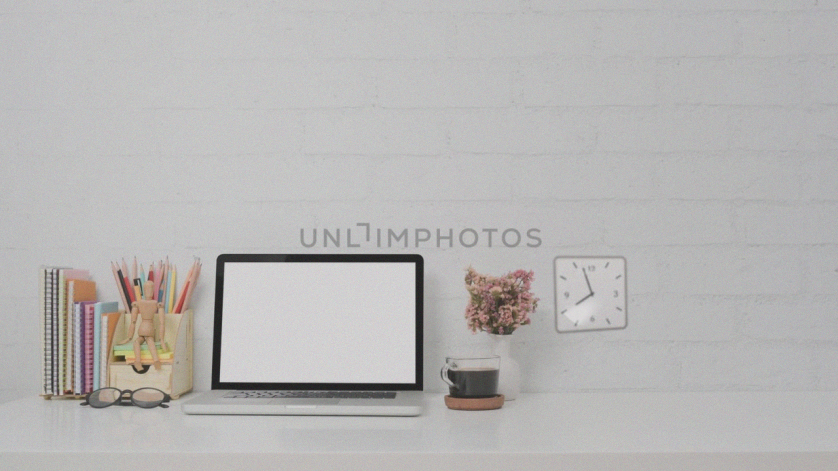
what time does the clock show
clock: 7:57
